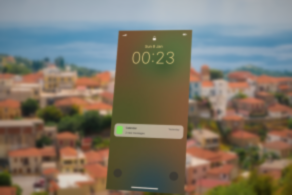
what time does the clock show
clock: 0:23
